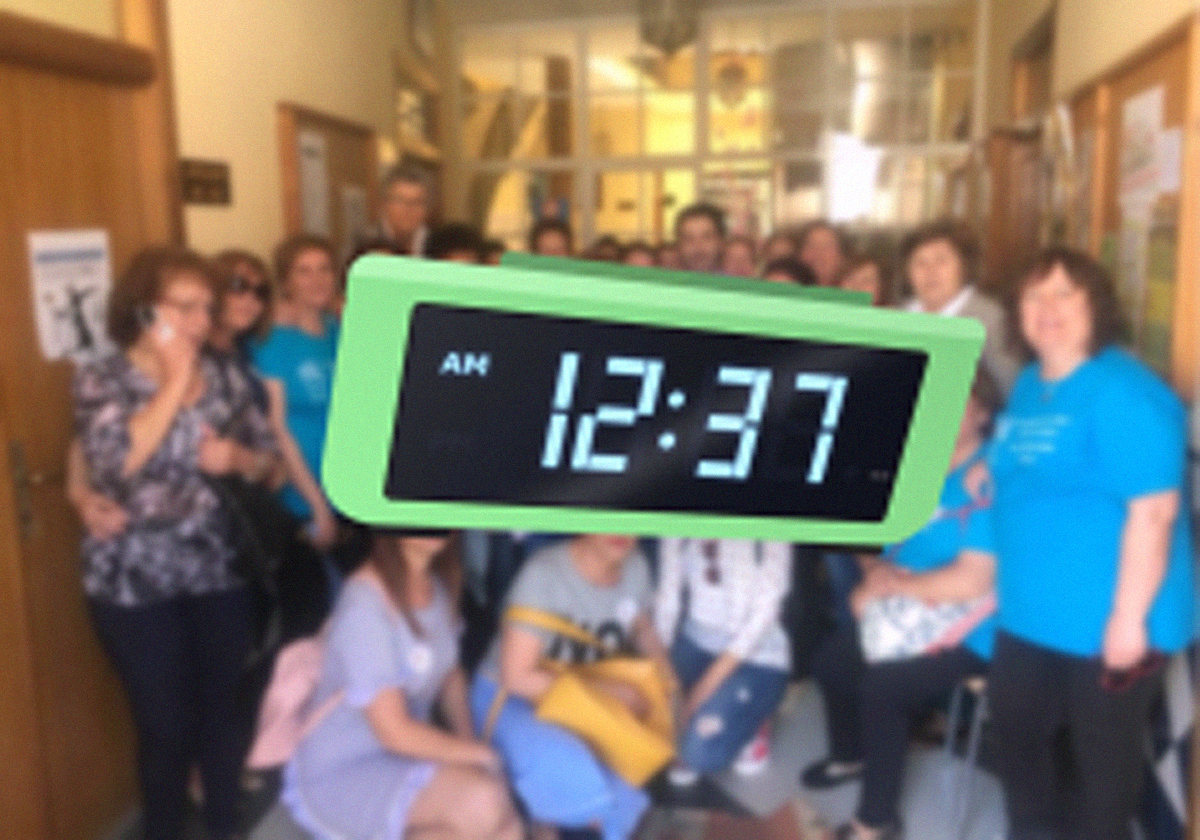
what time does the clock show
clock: 12:37
